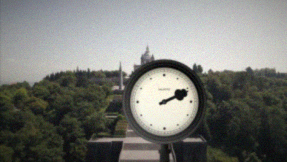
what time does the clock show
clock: 2:11
